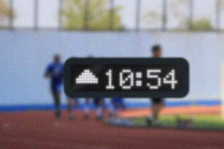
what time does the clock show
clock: 10:54
